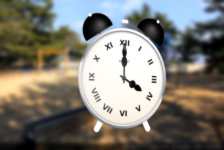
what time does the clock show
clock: 4:00
